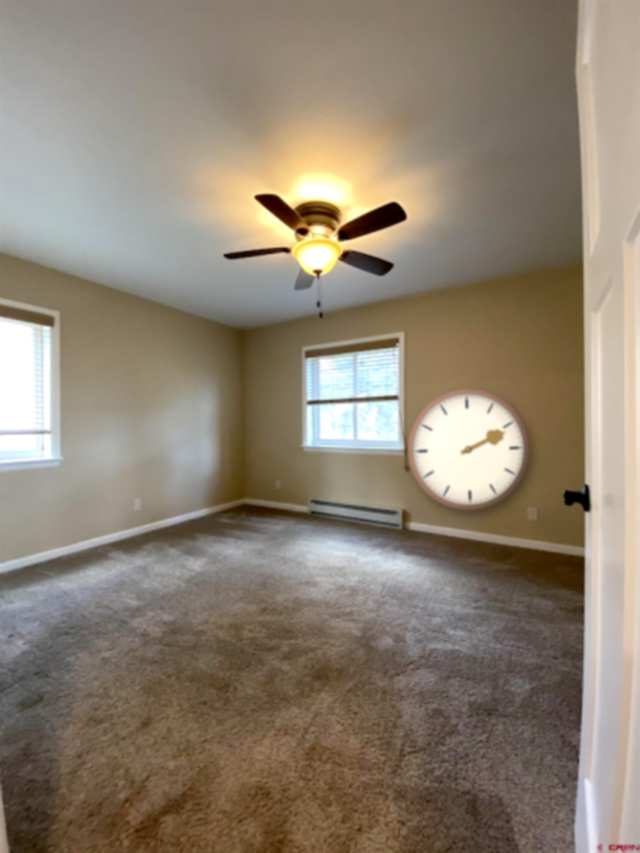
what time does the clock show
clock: 2:11
